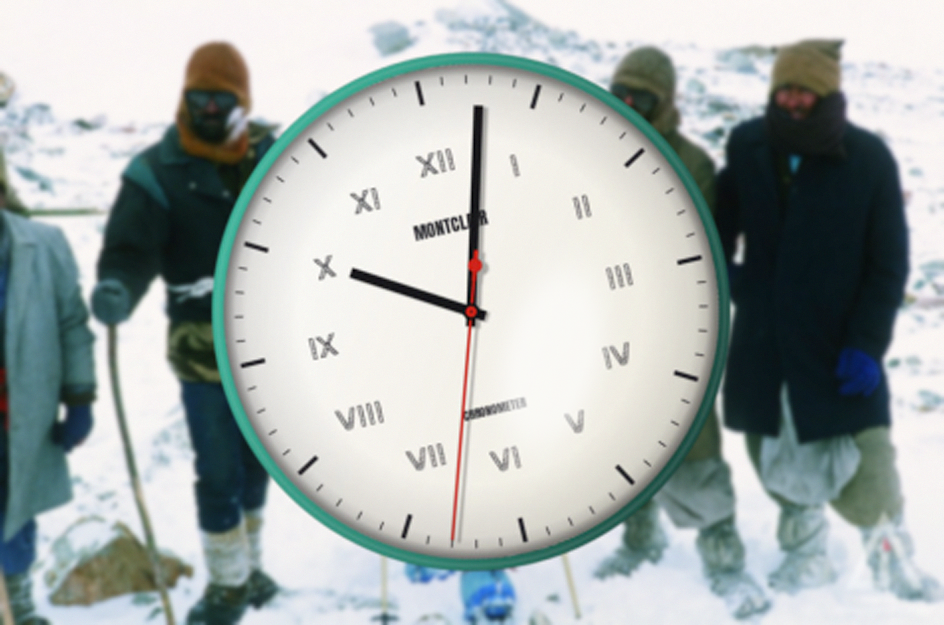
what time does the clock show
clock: 10:02:33
